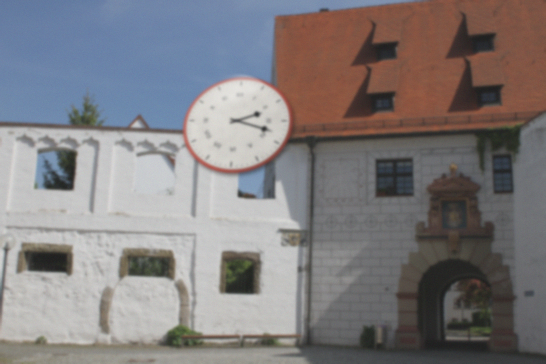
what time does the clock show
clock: 2:18
